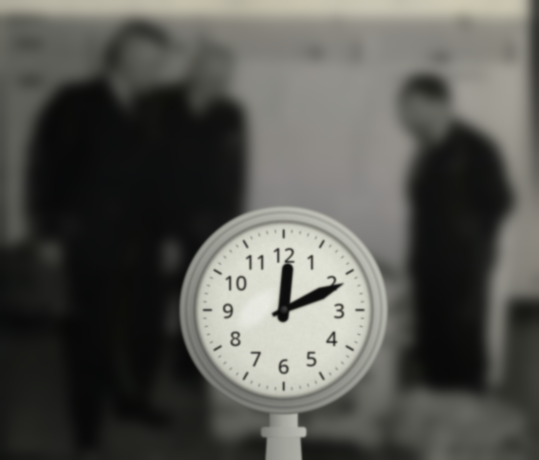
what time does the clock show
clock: 12:11
